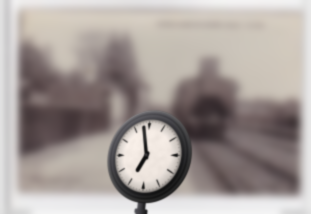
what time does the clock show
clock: 6:58
